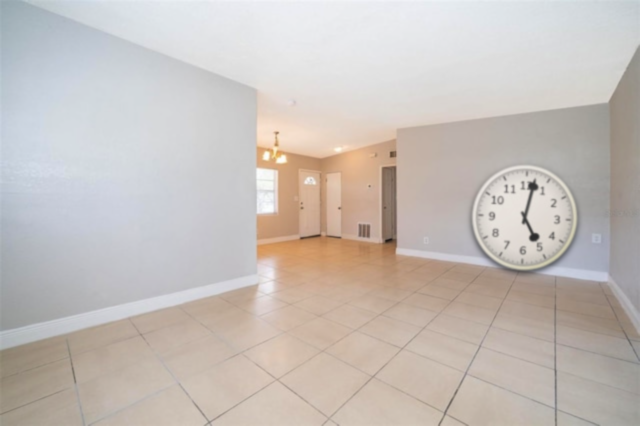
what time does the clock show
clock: 5:02
